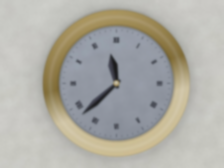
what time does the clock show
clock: 11:38
